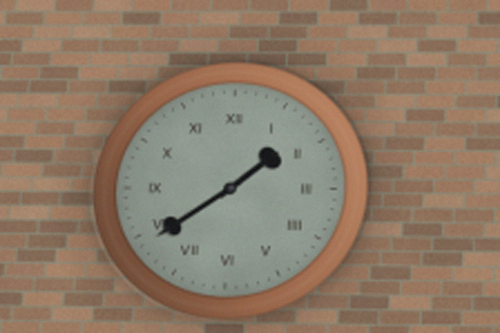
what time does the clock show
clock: 1:39
